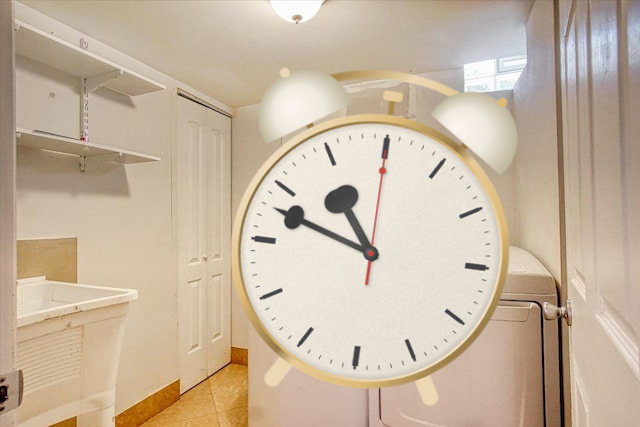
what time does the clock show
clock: 10:48:00
